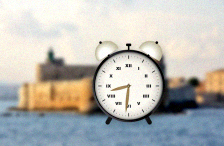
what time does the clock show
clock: 8:31
